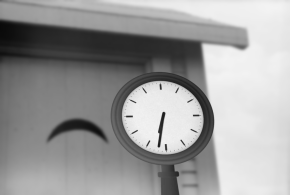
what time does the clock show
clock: 6:32
